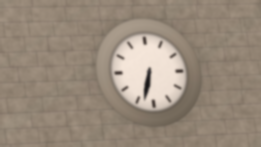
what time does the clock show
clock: 6:33
